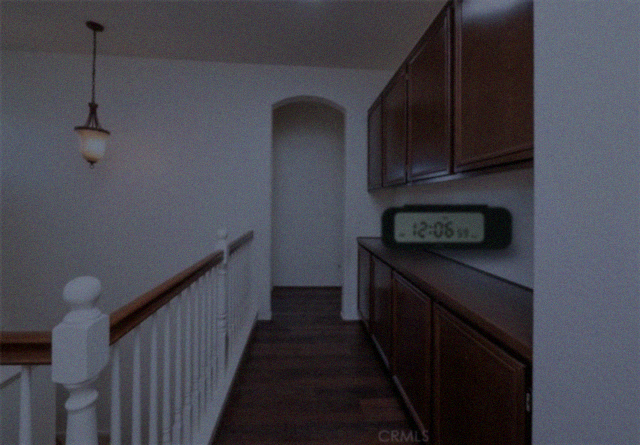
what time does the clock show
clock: 12:06
